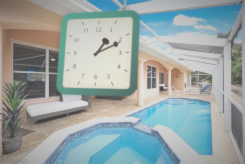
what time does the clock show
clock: 1:11
